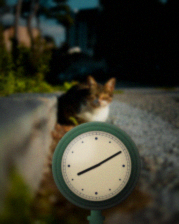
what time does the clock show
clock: 8:10
